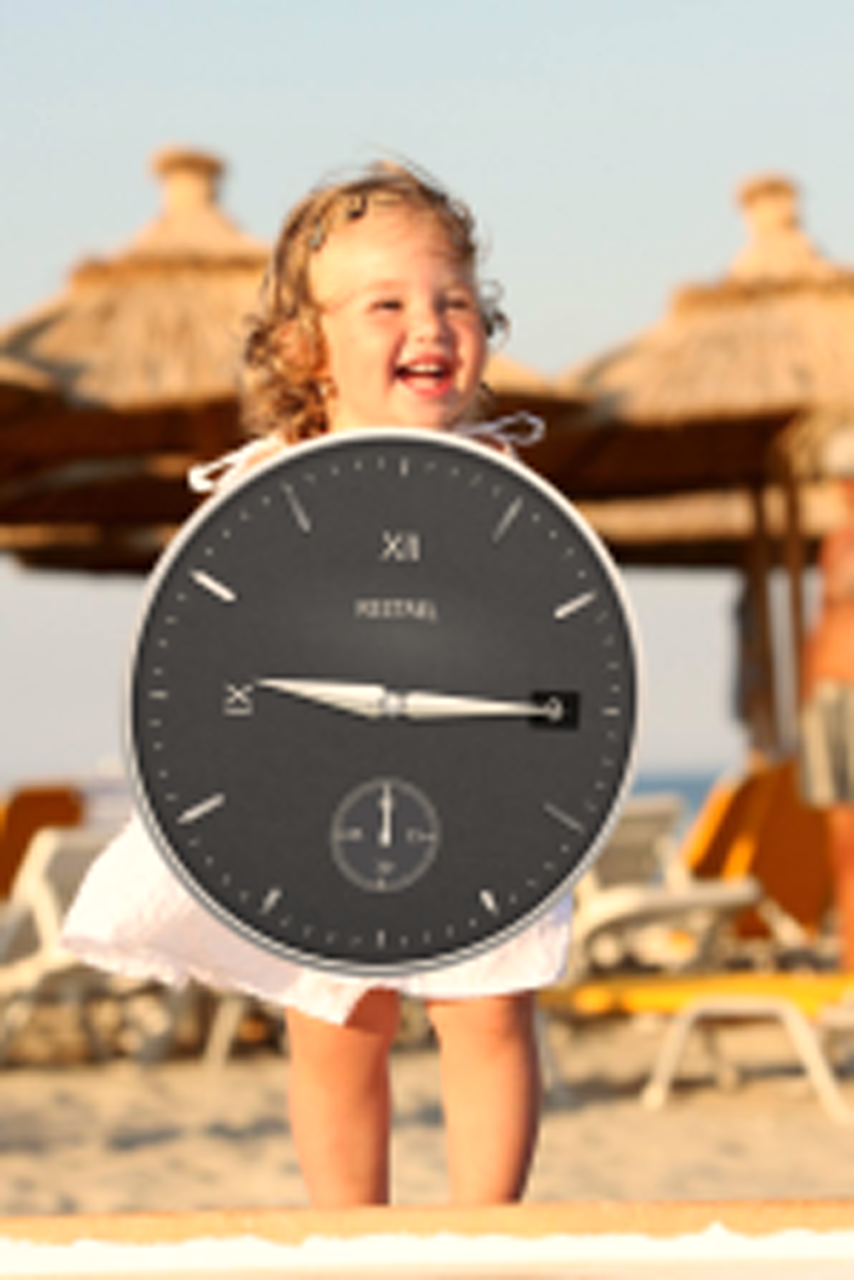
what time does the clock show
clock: 9:15
